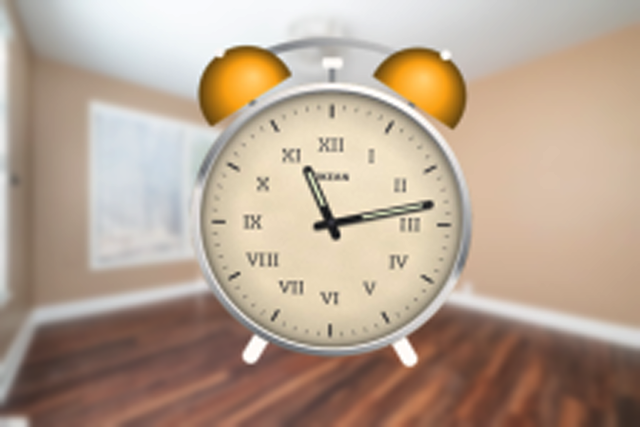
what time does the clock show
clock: 11:13
